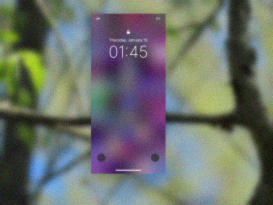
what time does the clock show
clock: 1:45
